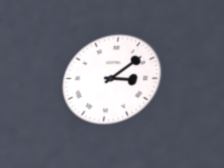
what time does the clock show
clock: 3:08
